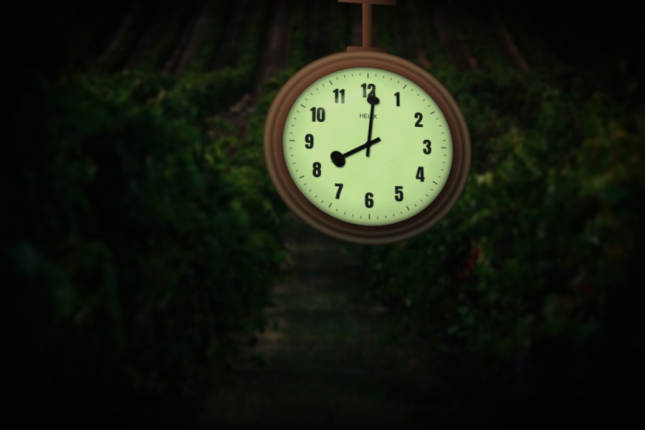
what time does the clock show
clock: 8:01
